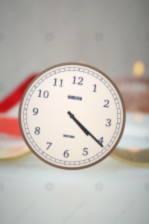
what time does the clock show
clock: 4:21
